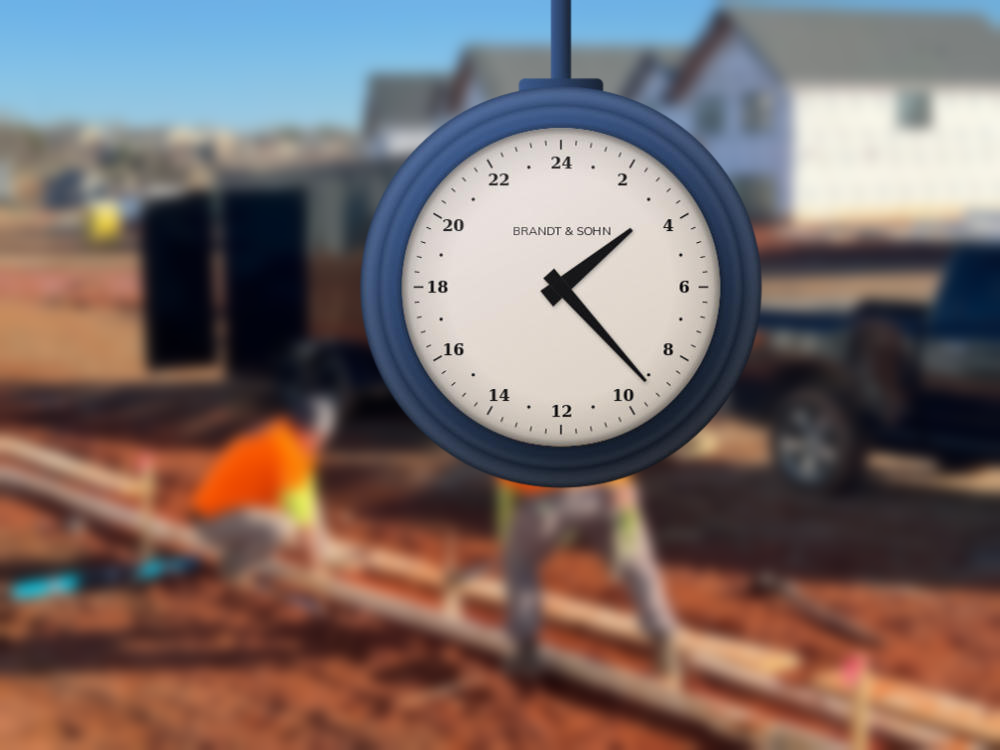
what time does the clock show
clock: 3:23
